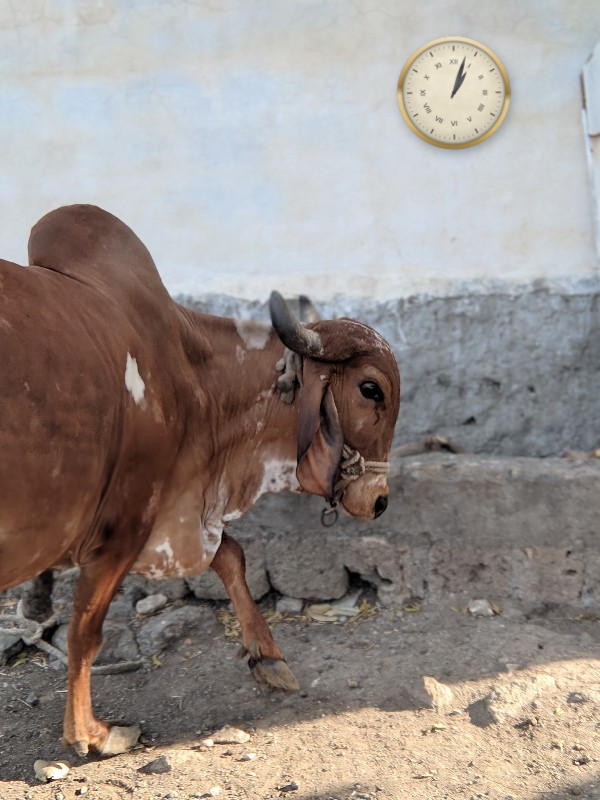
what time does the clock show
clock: 1:03
